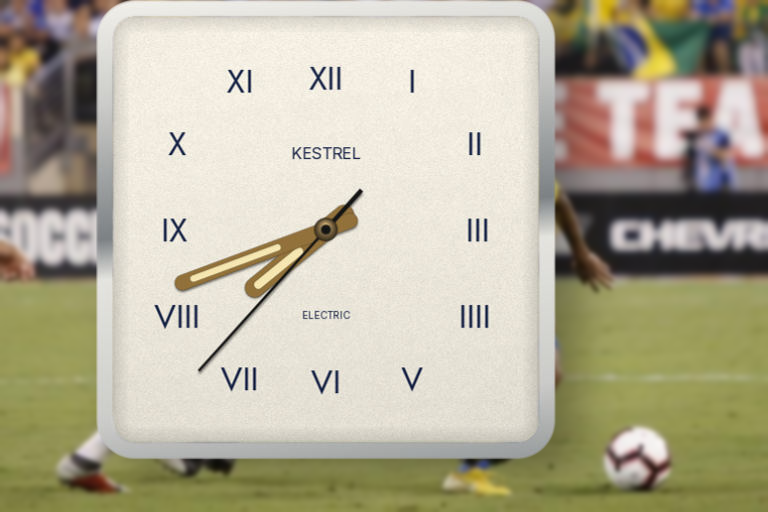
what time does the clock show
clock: 7:41:37
